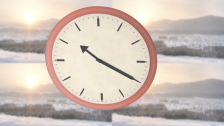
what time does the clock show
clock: 10:20
